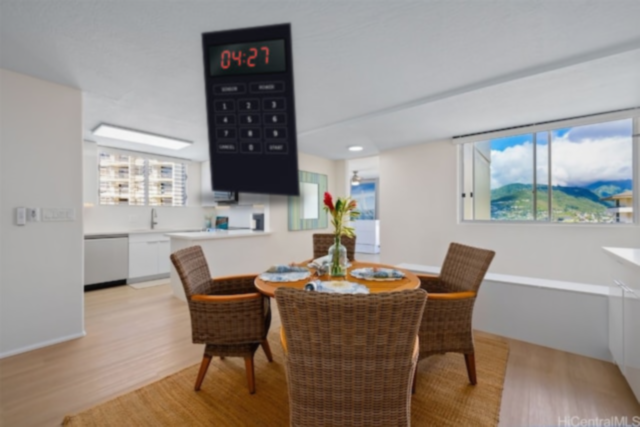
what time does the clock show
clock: 4:27
